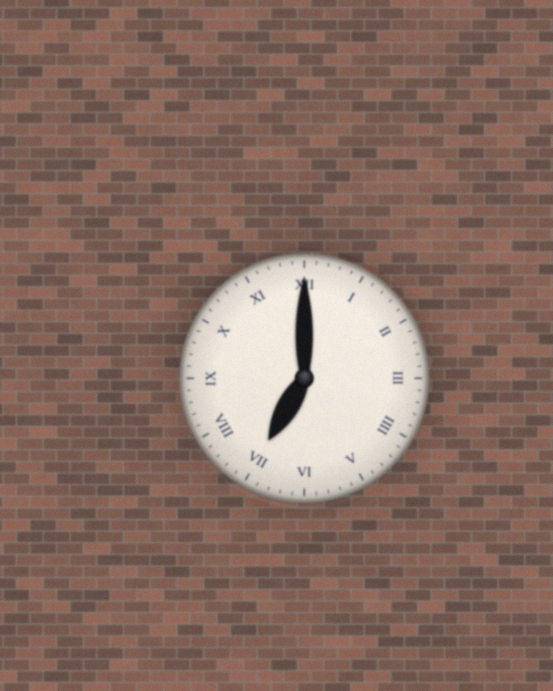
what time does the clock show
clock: 7:00
